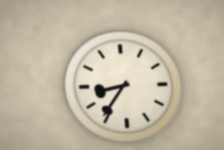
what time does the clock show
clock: 8:36
